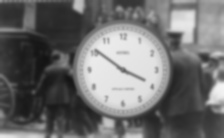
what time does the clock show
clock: 3:51
